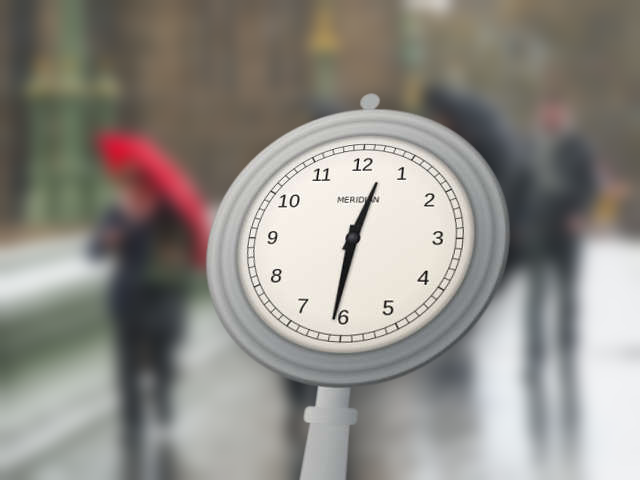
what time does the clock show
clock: 12:31
